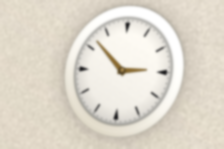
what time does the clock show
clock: 2:52
